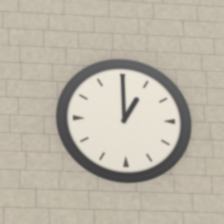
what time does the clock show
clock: 1:00
